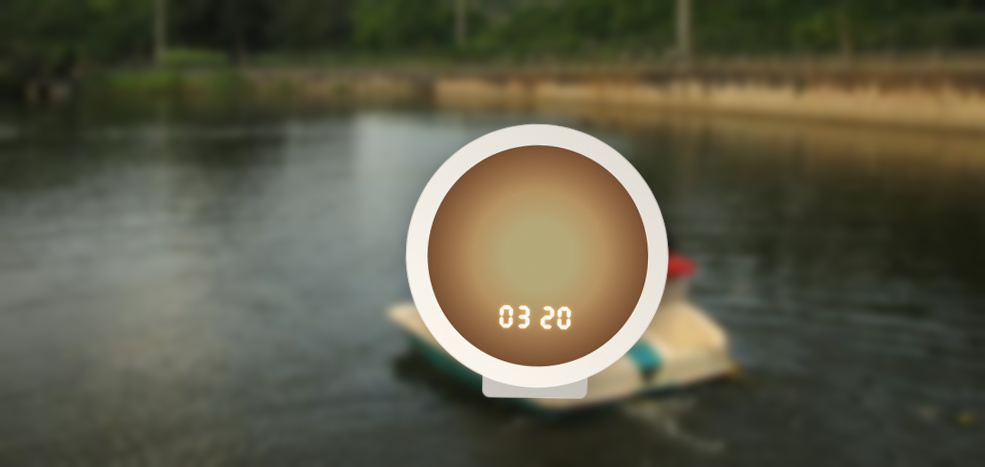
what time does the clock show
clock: 3:20
